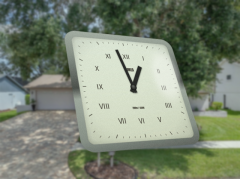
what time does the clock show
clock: 12:58
